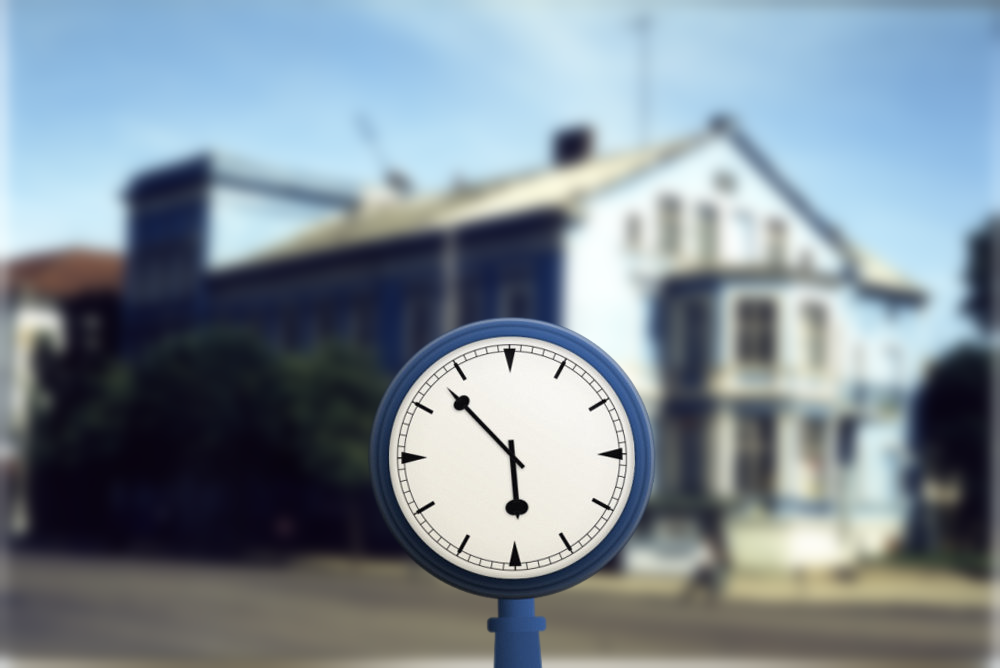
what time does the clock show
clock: 5:53
